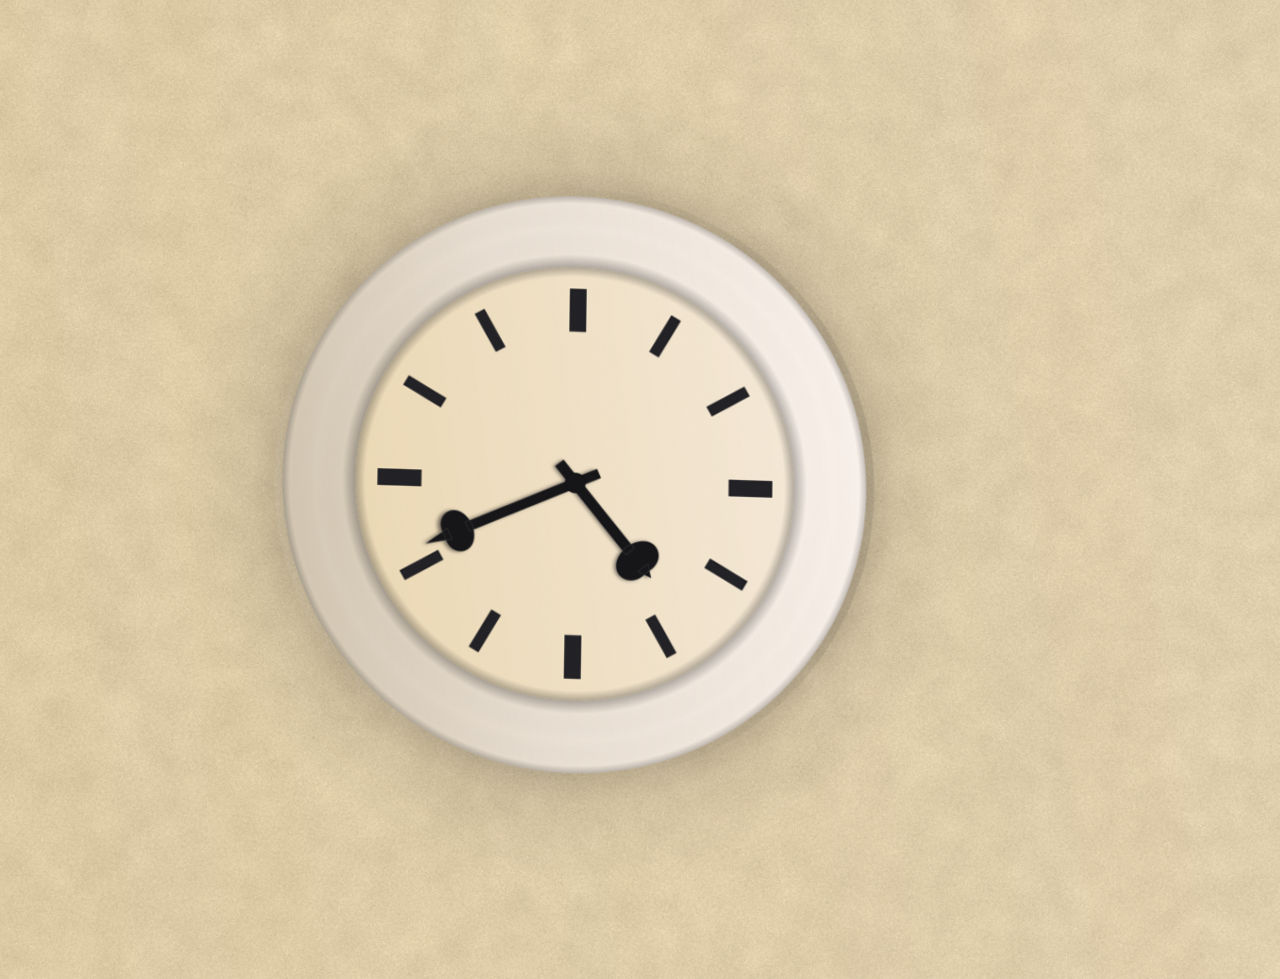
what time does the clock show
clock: 4:41
